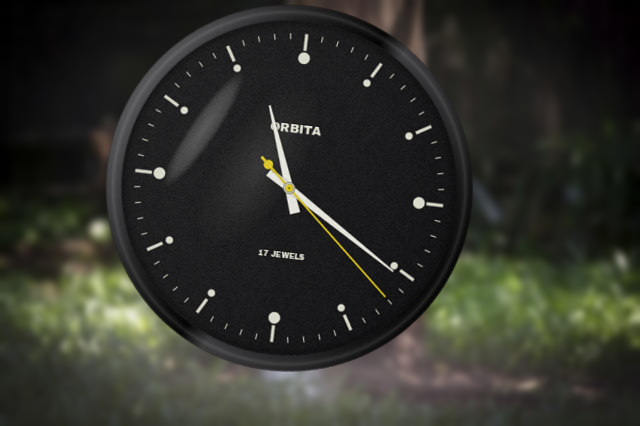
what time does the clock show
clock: 11:20:22
